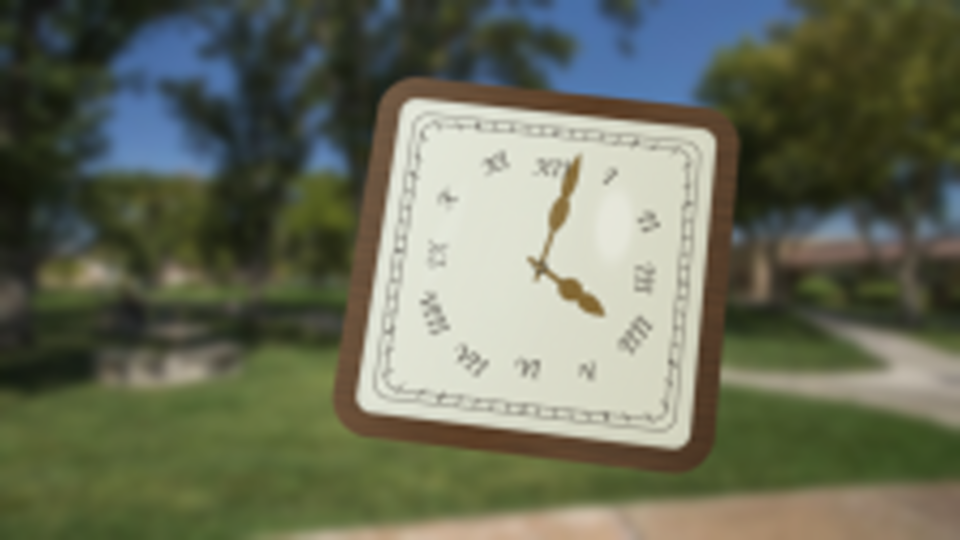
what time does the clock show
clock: 4:02
